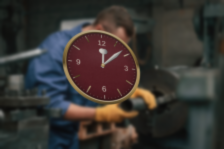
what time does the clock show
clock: 12:08
